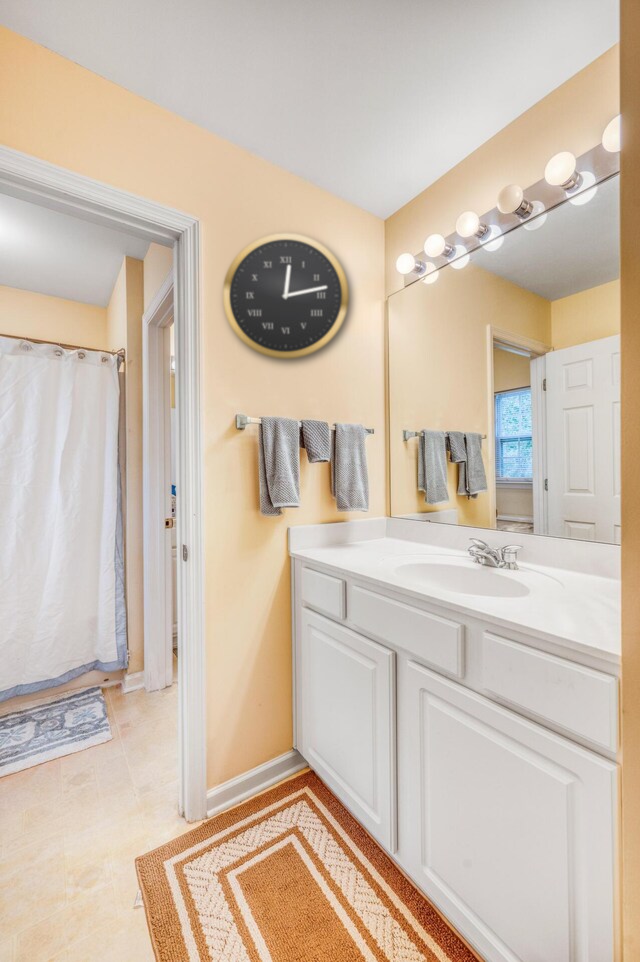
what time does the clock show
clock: 12:13
